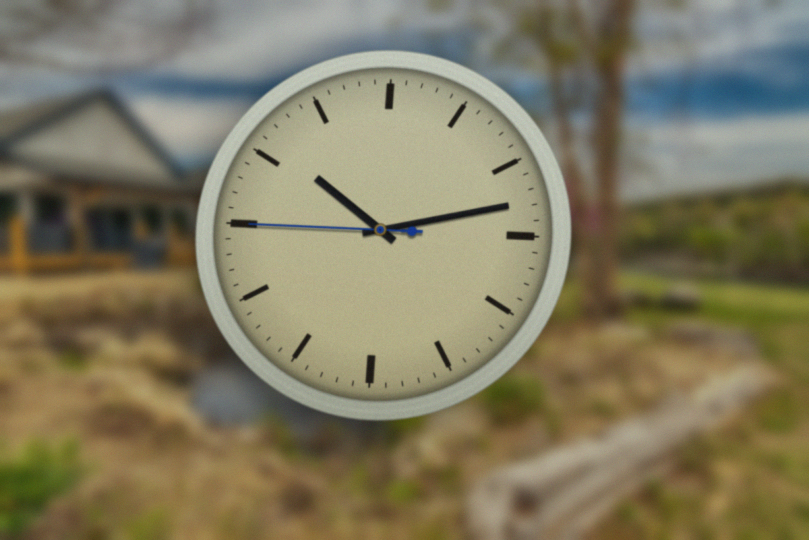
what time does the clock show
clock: 10:12:45
